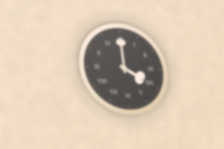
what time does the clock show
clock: 4:00
